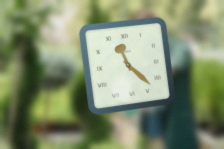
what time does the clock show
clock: 11:23
